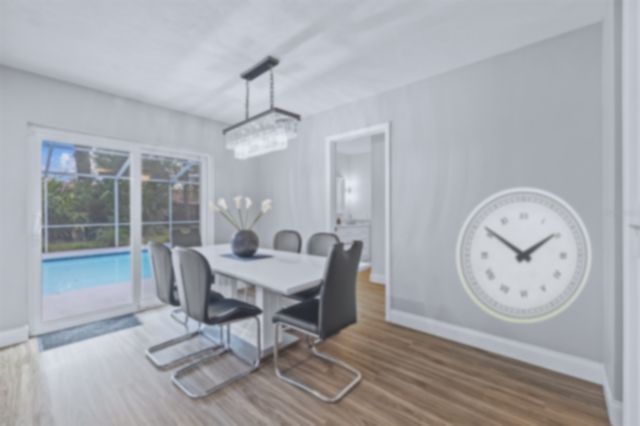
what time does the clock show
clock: 1:51
